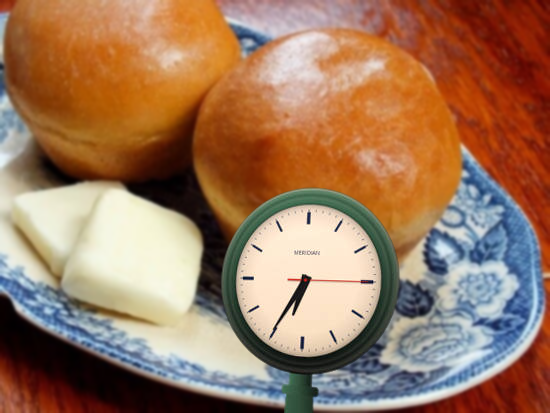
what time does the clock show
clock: 6:35:15
